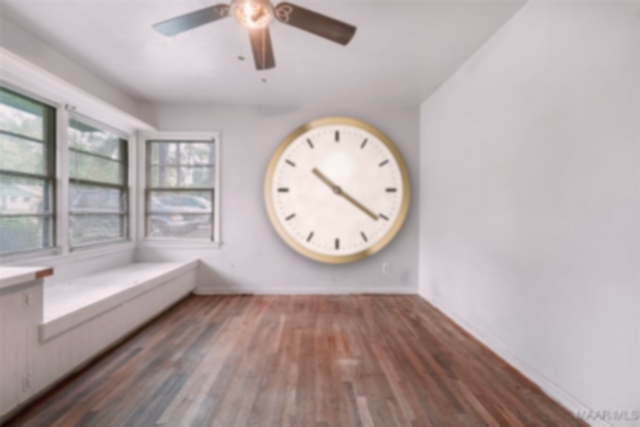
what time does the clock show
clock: 10:21
